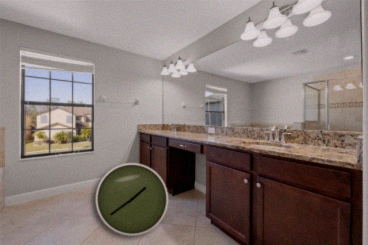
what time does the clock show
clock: 1:39
